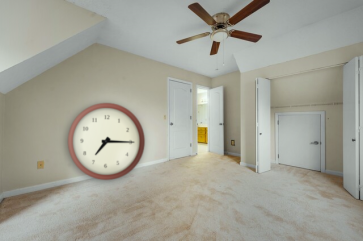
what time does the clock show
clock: 7:15
